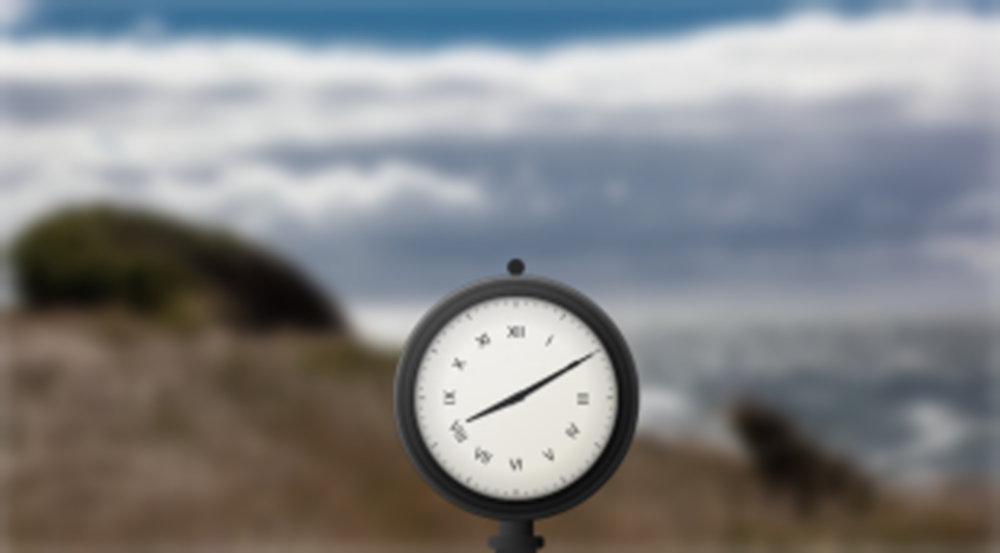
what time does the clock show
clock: 8:10
